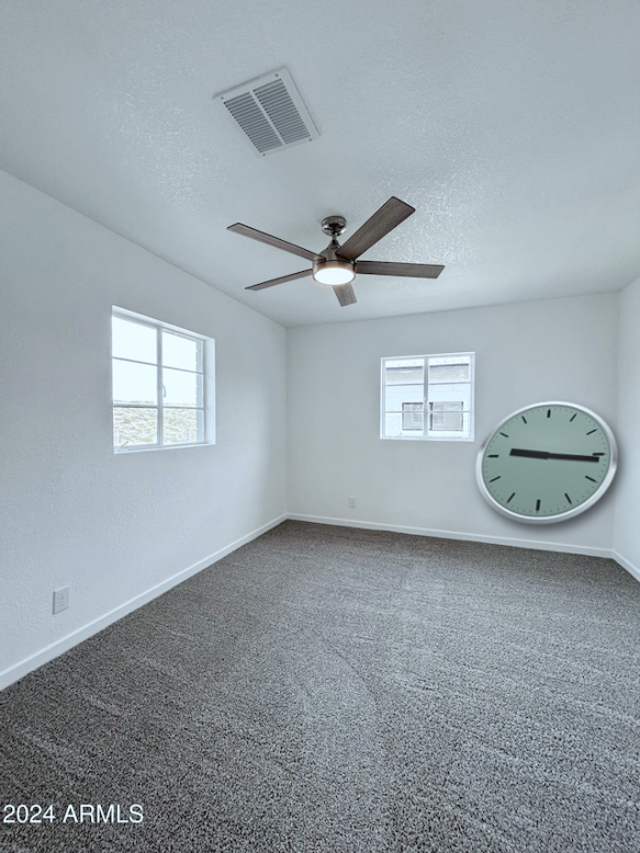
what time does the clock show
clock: 9:16
